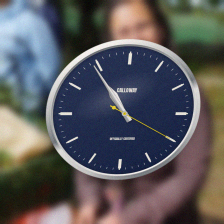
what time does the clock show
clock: 10:54:20
